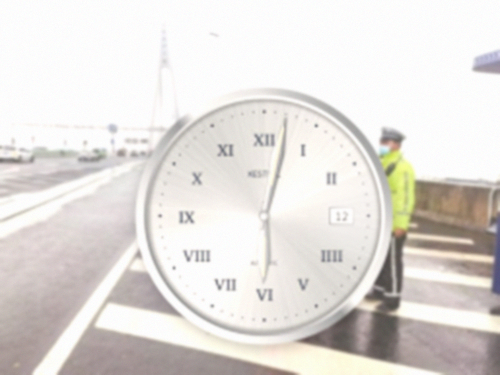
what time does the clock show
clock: 6:02
